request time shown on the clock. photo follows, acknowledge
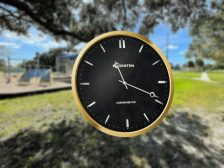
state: 11:19
